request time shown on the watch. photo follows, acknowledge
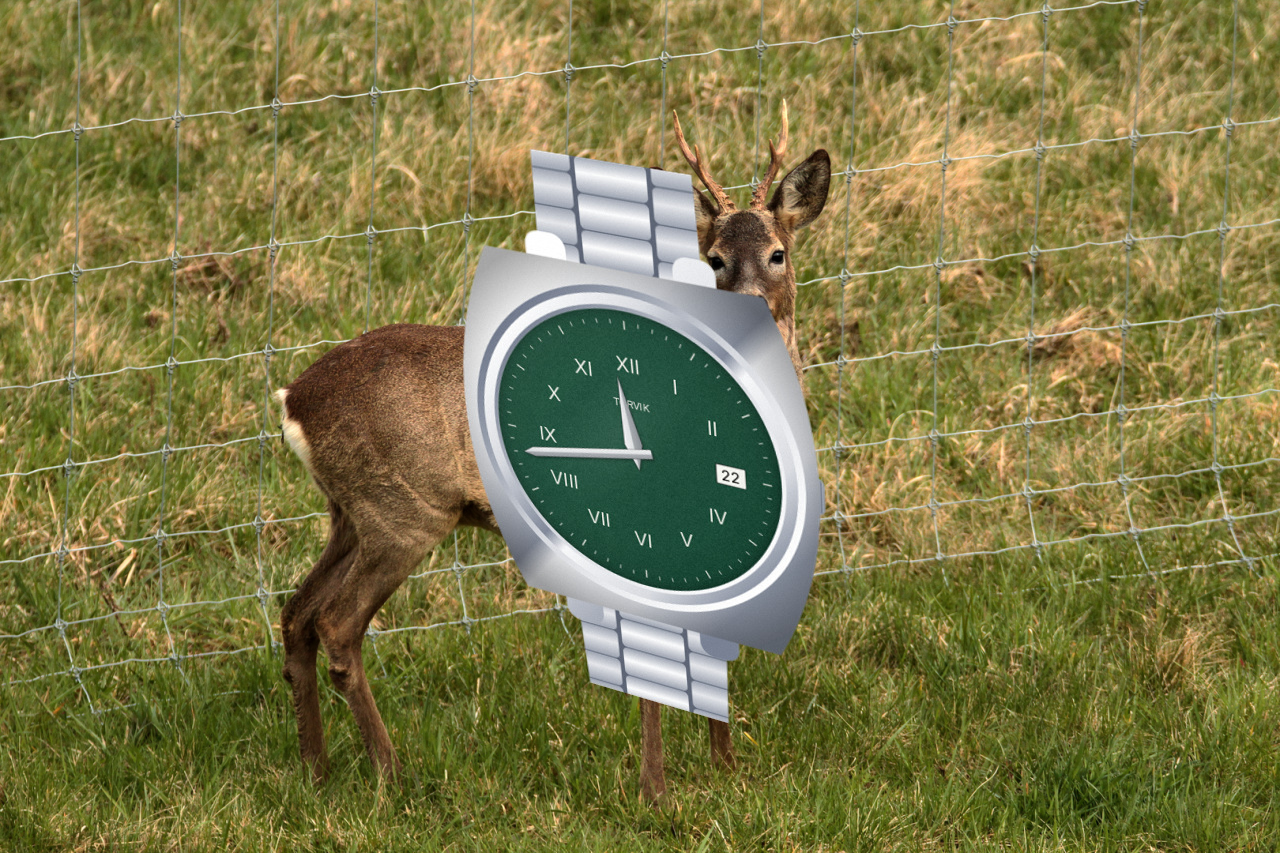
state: 11:43
